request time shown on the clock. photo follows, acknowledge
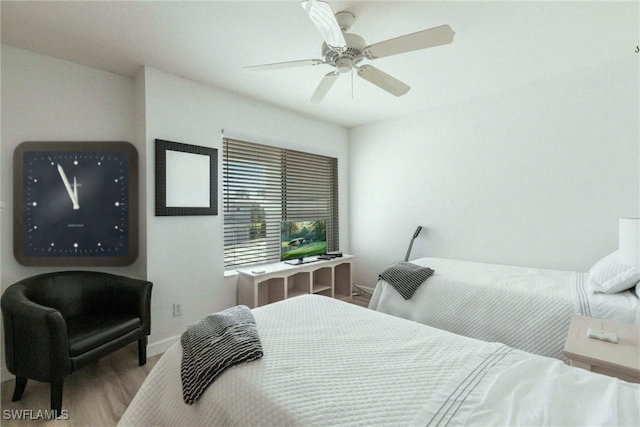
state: 11:56
